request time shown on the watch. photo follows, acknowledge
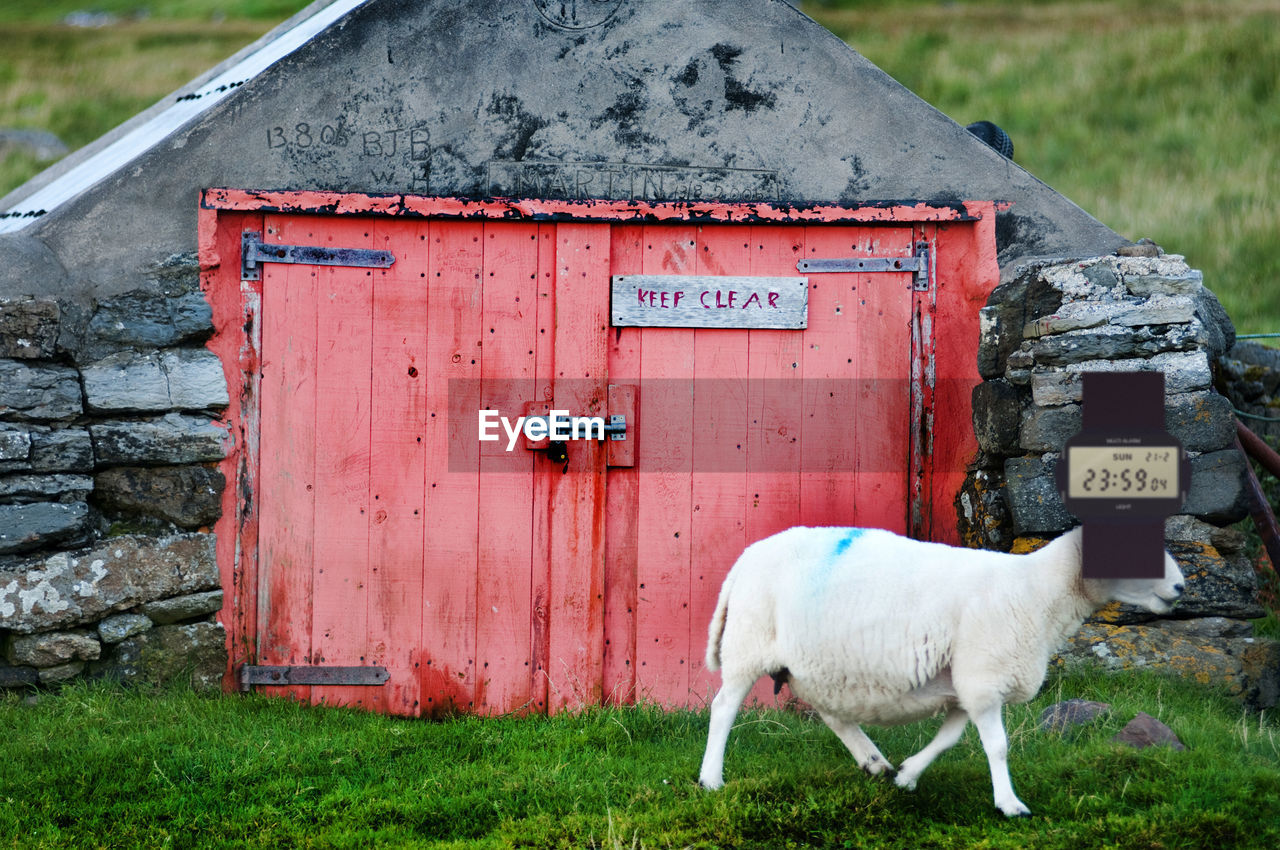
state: 23:59:04
